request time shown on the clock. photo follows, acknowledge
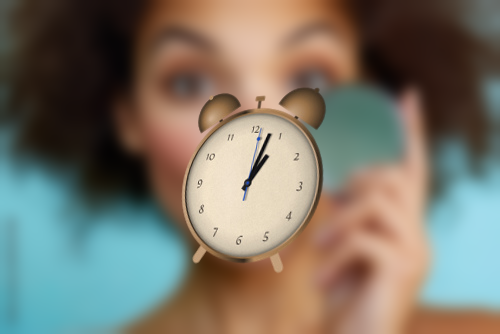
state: 1:03:01
